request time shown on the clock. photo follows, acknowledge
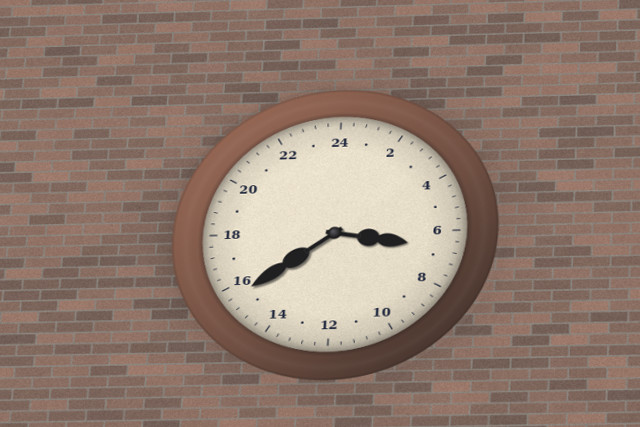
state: 6:39
